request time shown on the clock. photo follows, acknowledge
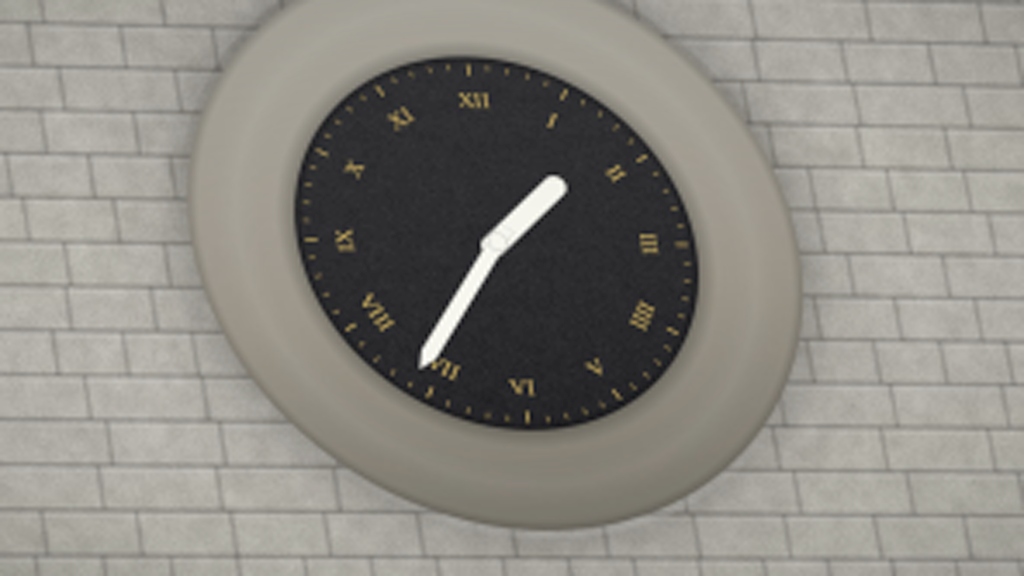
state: 1:36
